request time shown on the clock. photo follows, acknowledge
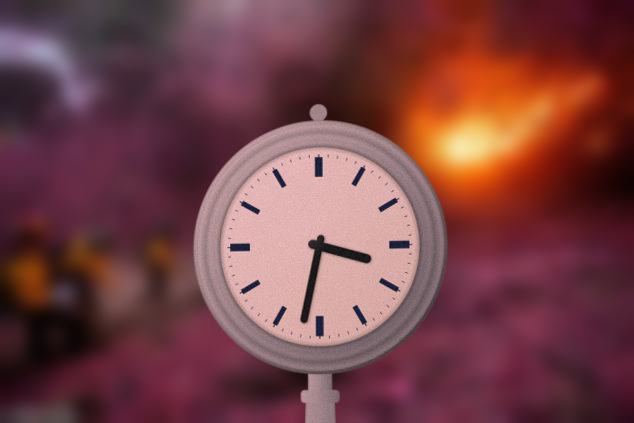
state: 3:32
